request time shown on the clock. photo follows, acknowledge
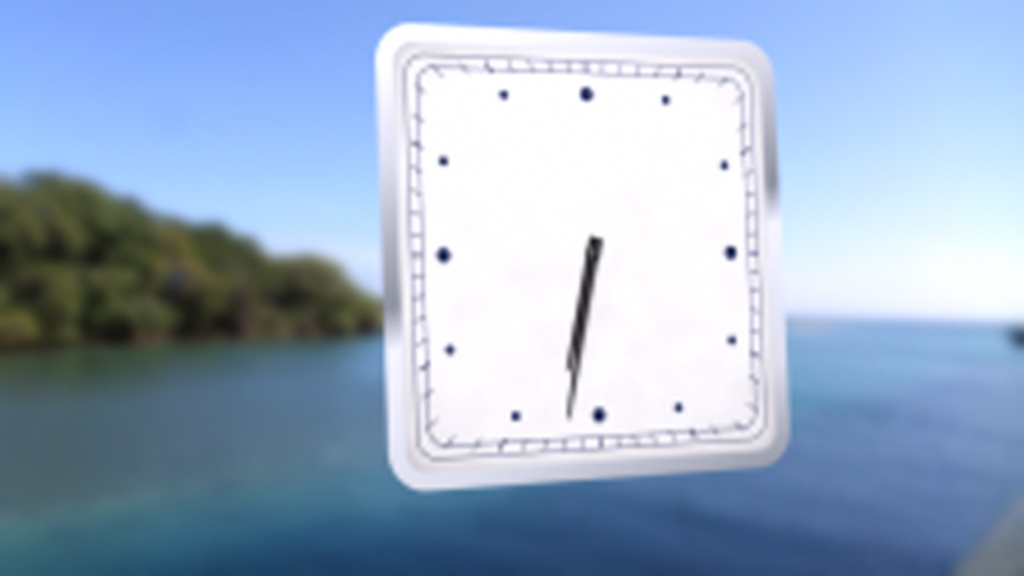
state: 6:32
